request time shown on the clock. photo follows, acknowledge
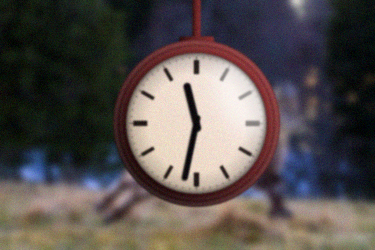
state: 11:32
